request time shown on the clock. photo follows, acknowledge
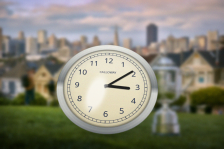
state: 3:09
